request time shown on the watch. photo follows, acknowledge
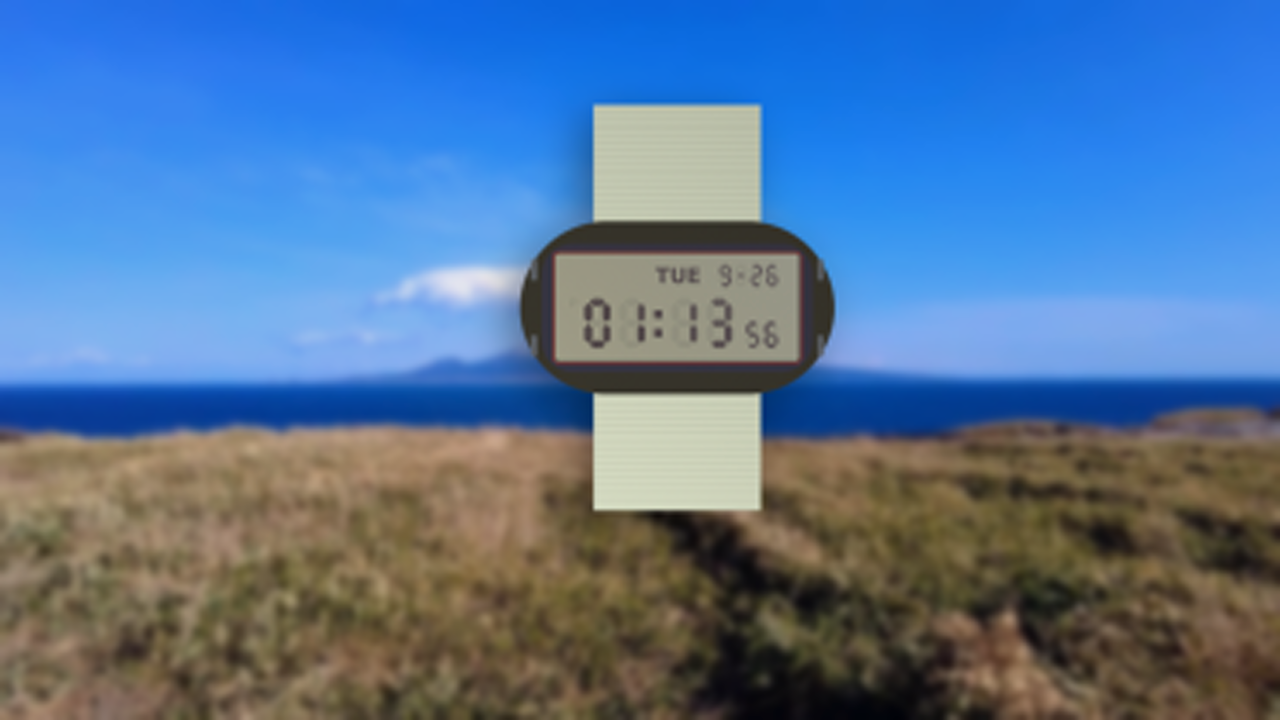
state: 1:13:56
